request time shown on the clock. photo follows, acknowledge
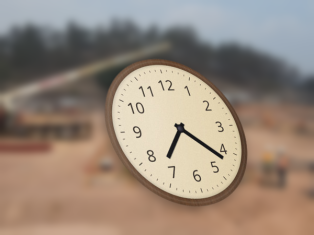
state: 7:22
